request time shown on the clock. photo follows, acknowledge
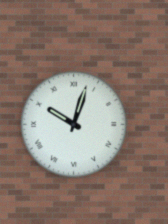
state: 10:03
